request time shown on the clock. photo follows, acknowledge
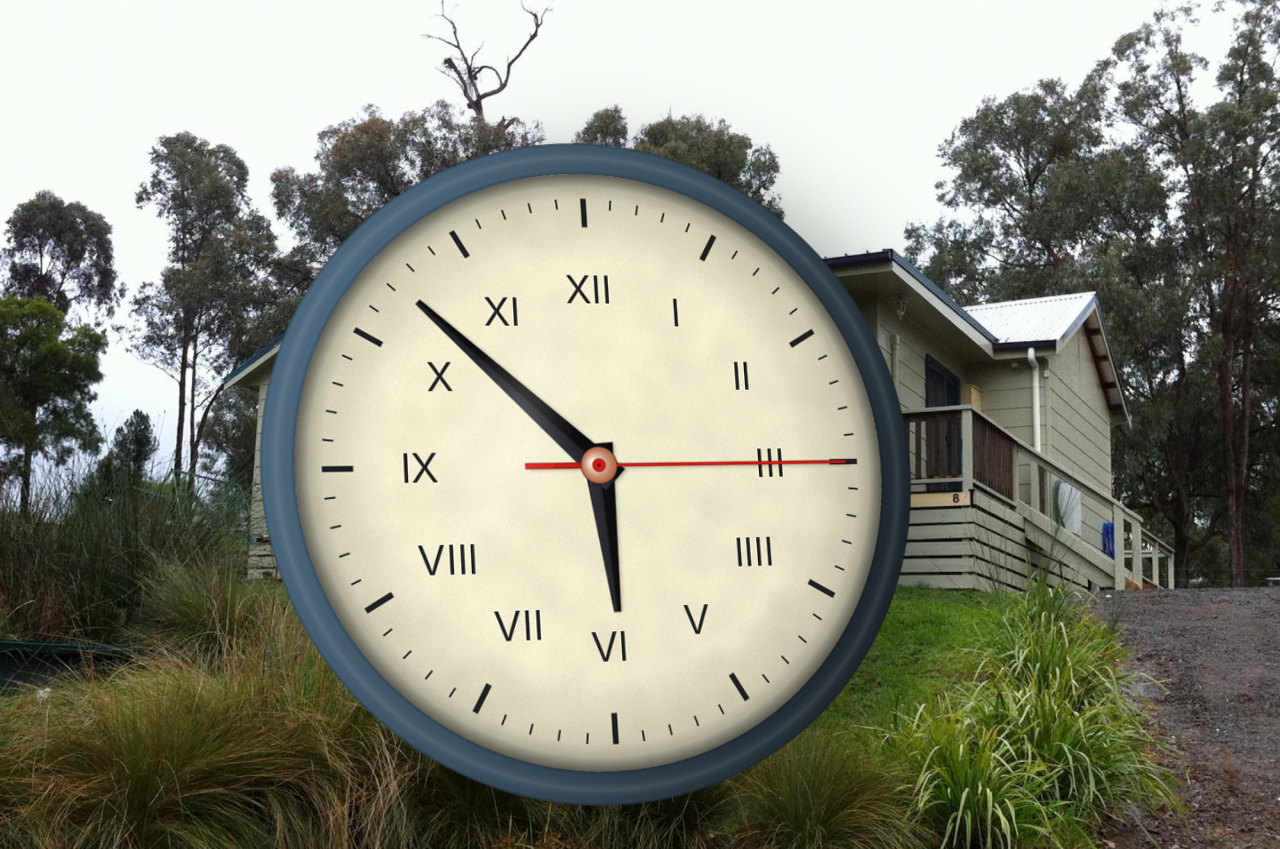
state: 5:52:15
